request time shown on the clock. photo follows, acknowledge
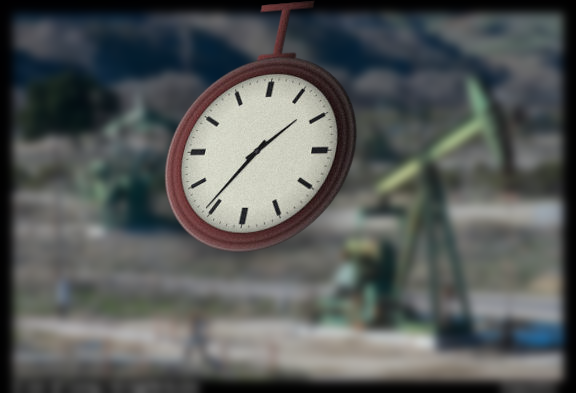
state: 1:36
